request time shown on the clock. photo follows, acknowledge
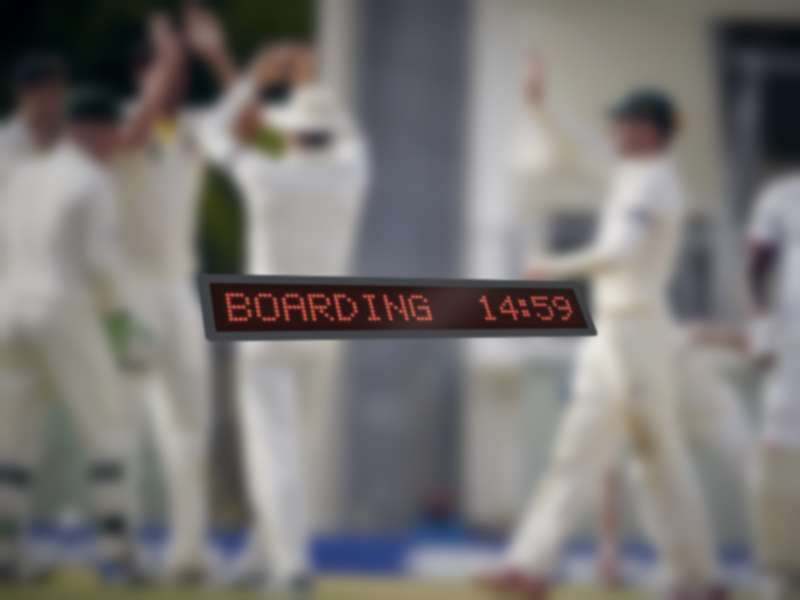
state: 14:59
